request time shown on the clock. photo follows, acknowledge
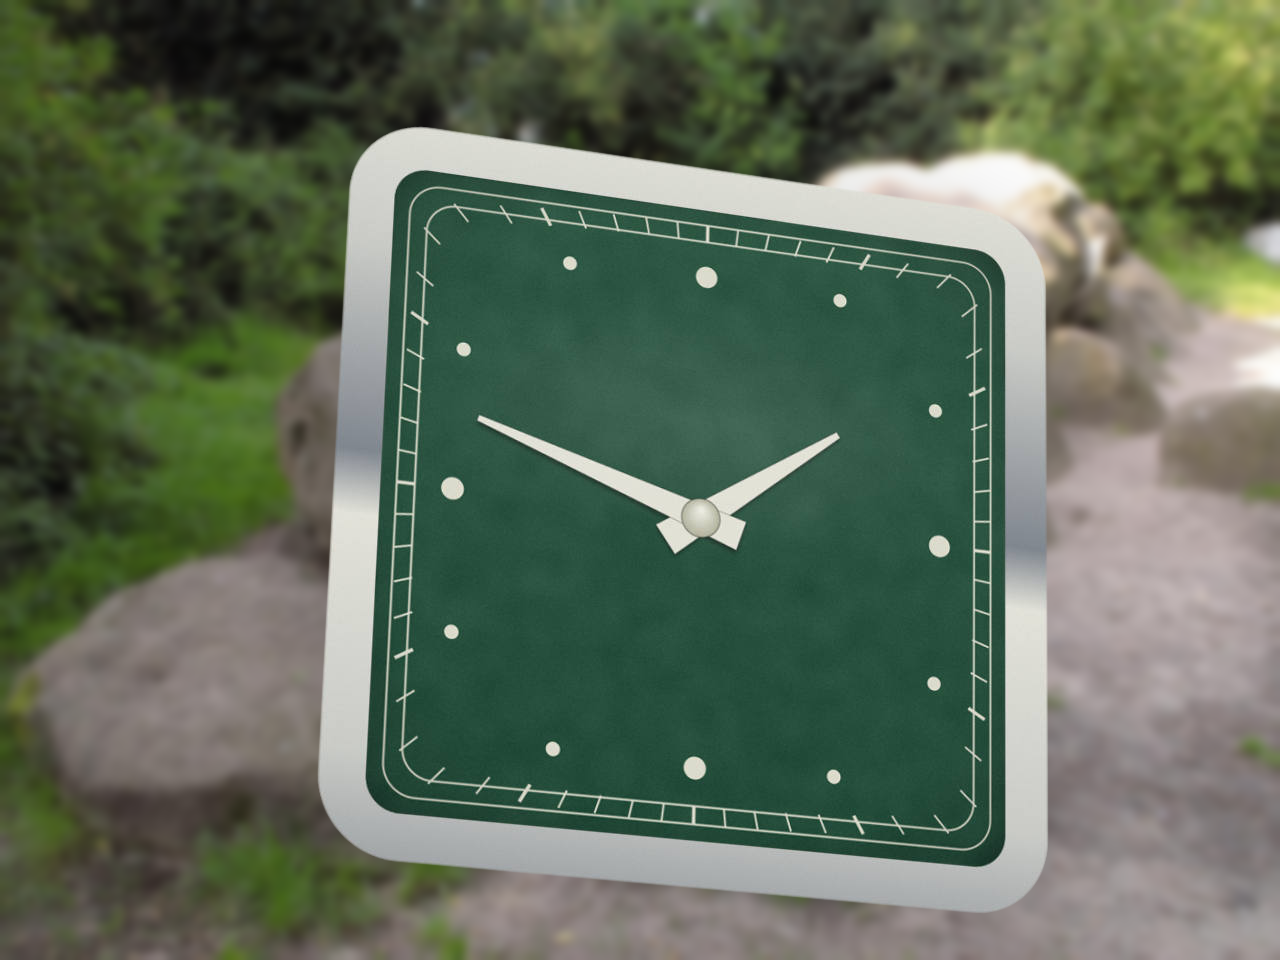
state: 1:48
